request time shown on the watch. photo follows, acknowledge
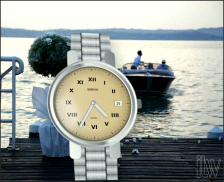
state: 4:35
